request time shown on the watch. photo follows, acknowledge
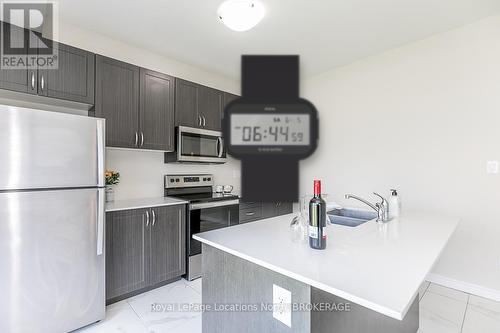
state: 6:44
